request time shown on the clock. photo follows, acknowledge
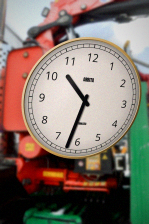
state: 10:32
